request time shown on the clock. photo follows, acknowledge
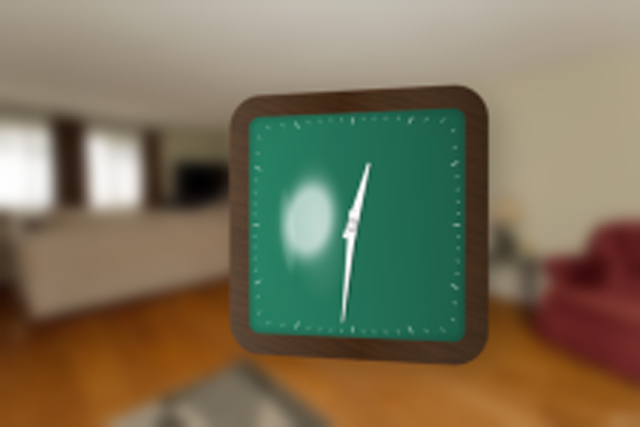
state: 12:31
